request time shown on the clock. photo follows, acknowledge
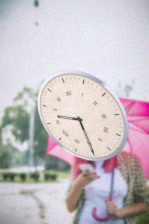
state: 9:30
